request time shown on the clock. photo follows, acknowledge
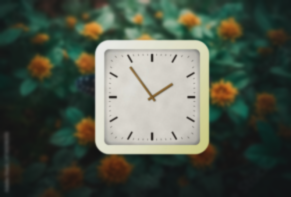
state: 1:54
